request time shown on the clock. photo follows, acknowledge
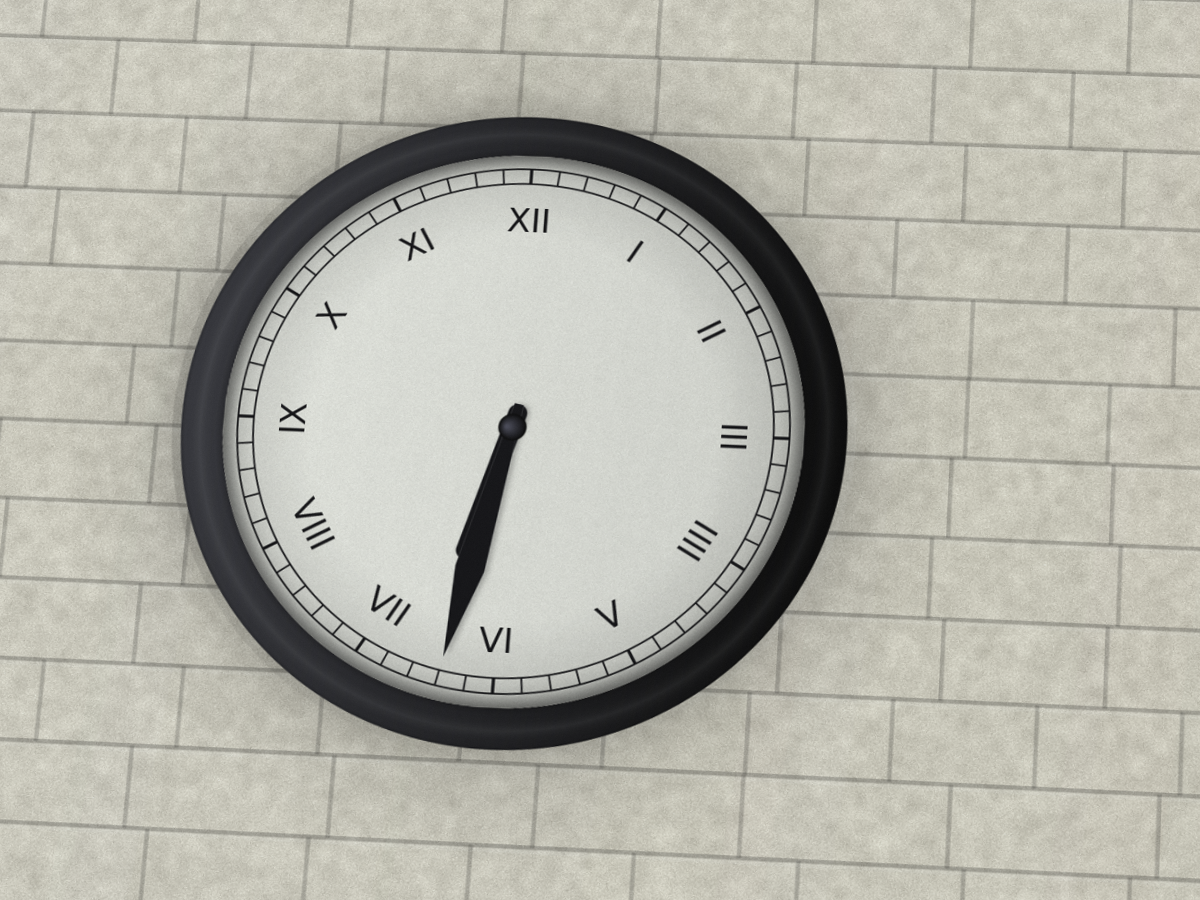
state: 6:32
